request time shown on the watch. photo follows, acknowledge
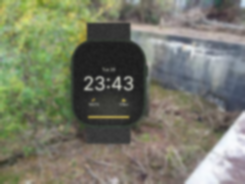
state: 23:43
